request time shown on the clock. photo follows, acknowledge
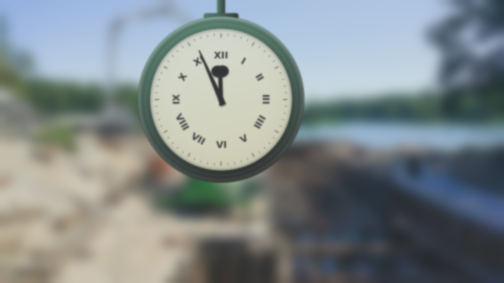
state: 11:56
